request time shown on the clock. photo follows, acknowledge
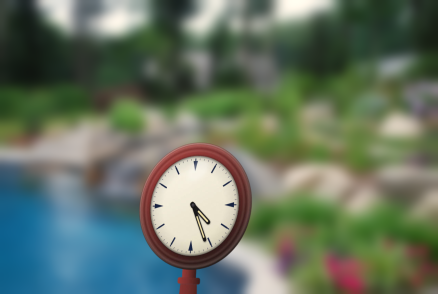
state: 4:26
